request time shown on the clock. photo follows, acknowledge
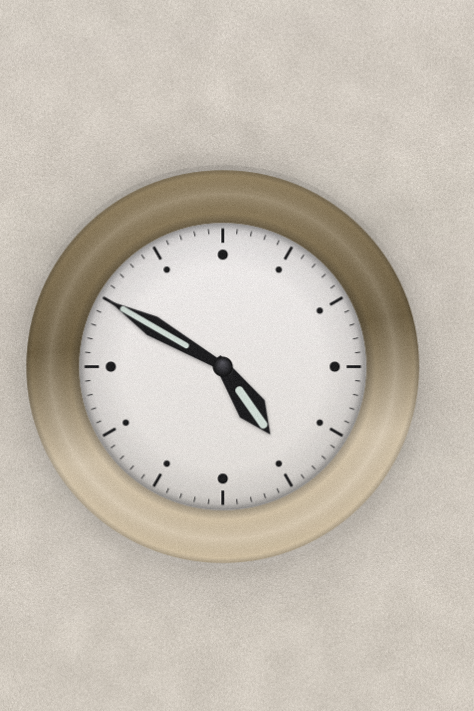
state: 4:50
